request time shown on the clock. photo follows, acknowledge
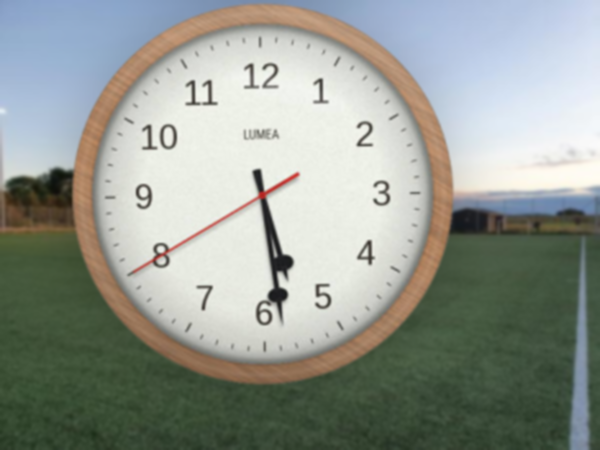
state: 5:28:40
